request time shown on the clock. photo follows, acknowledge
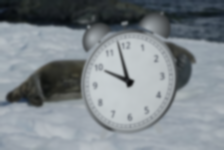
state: 9:58
